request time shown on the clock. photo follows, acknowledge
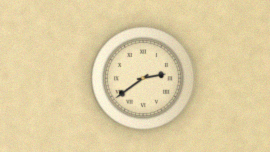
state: 2:39
